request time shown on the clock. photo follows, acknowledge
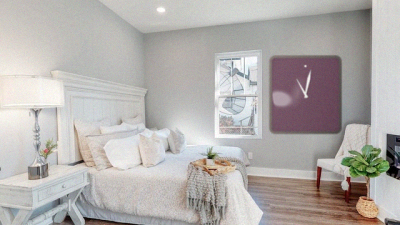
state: 11:02
